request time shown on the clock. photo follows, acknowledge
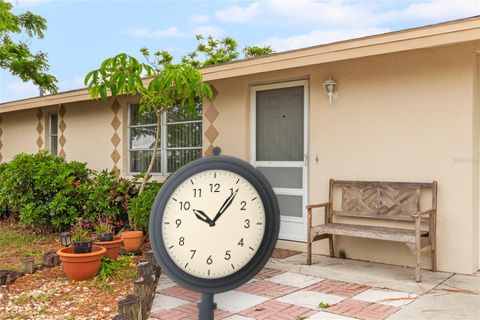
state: 10:06
